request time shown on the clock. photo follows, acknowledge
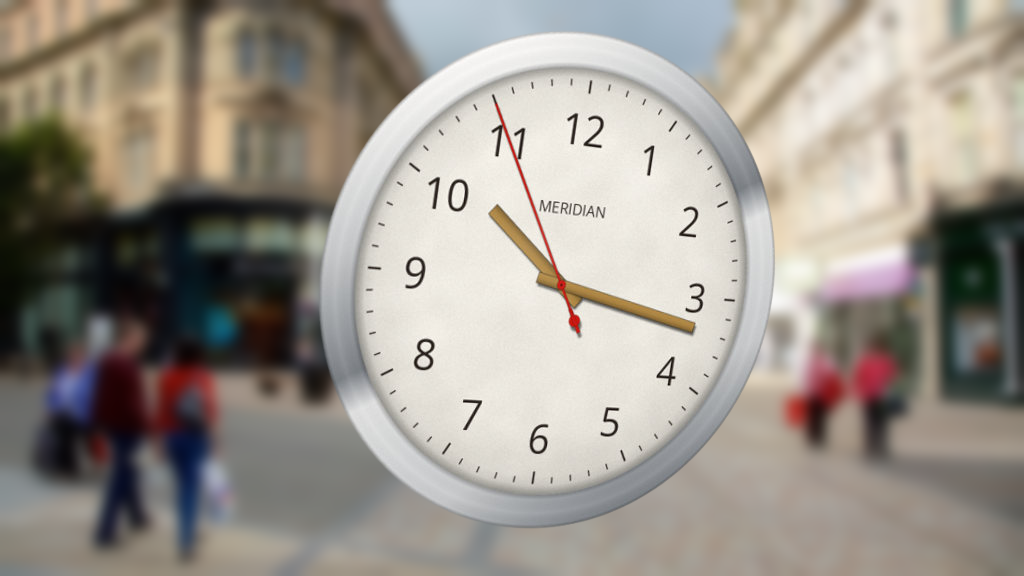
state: 10:16:55
